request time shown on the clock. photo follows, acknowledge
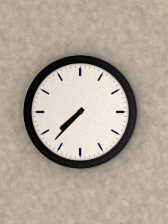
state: 7:37
